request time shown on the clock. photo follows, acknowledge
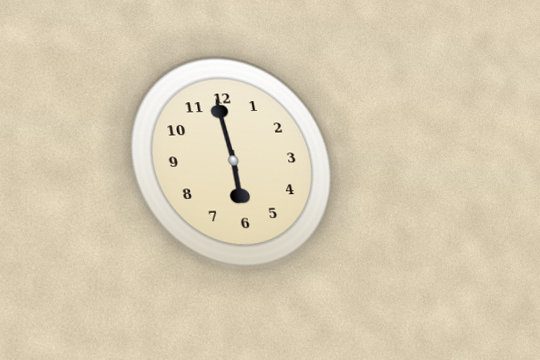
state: 5:59
